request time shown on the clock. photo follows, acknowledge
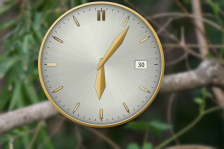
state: 6:06
